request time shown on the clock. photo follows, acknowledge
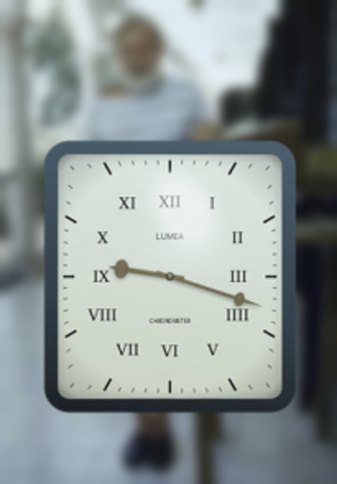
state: 9:18
